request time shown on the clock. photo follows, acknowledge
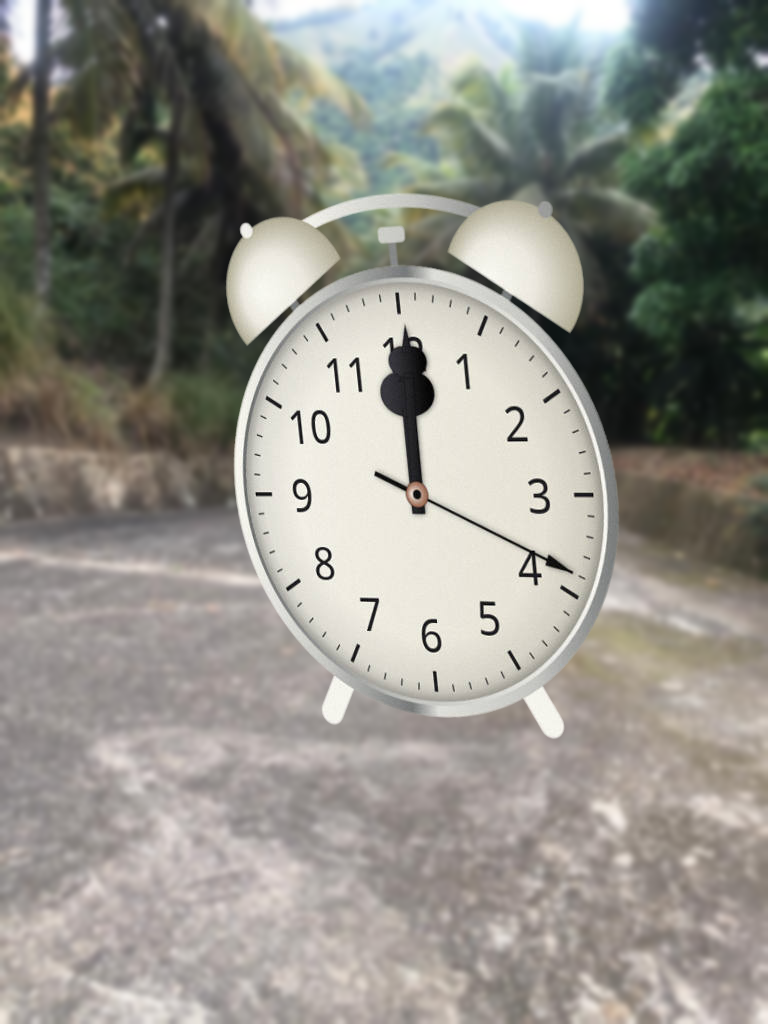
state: 12:00:19
